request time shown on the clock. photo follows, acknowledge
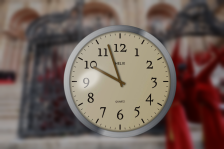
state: 9:57
